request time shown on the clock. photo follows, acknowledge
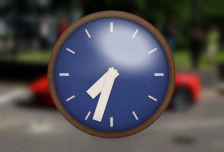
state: 7:33
